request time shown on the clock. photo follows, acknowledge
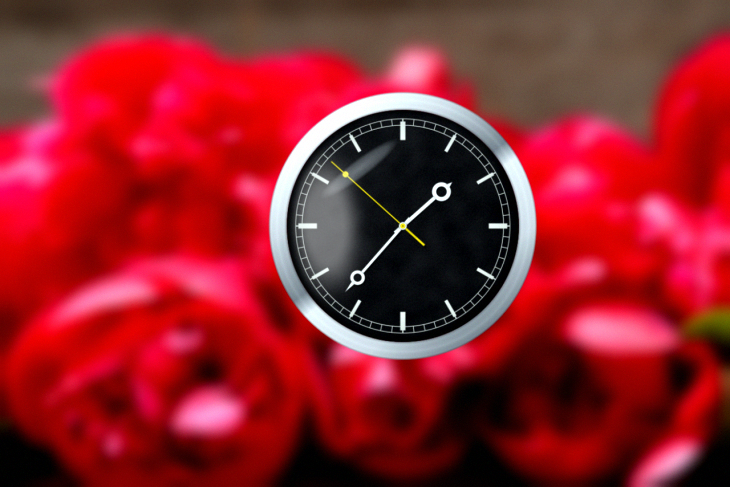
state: 1:36:52
